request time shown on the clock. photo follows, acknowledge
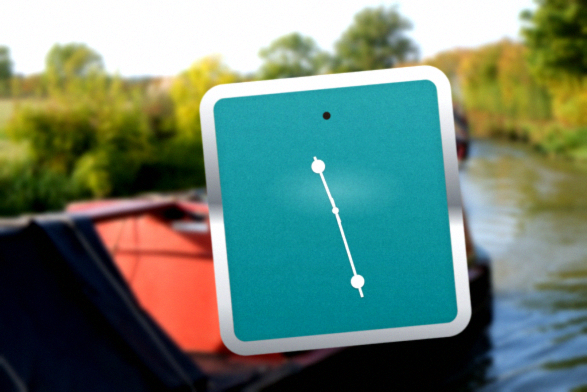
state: 11:28
